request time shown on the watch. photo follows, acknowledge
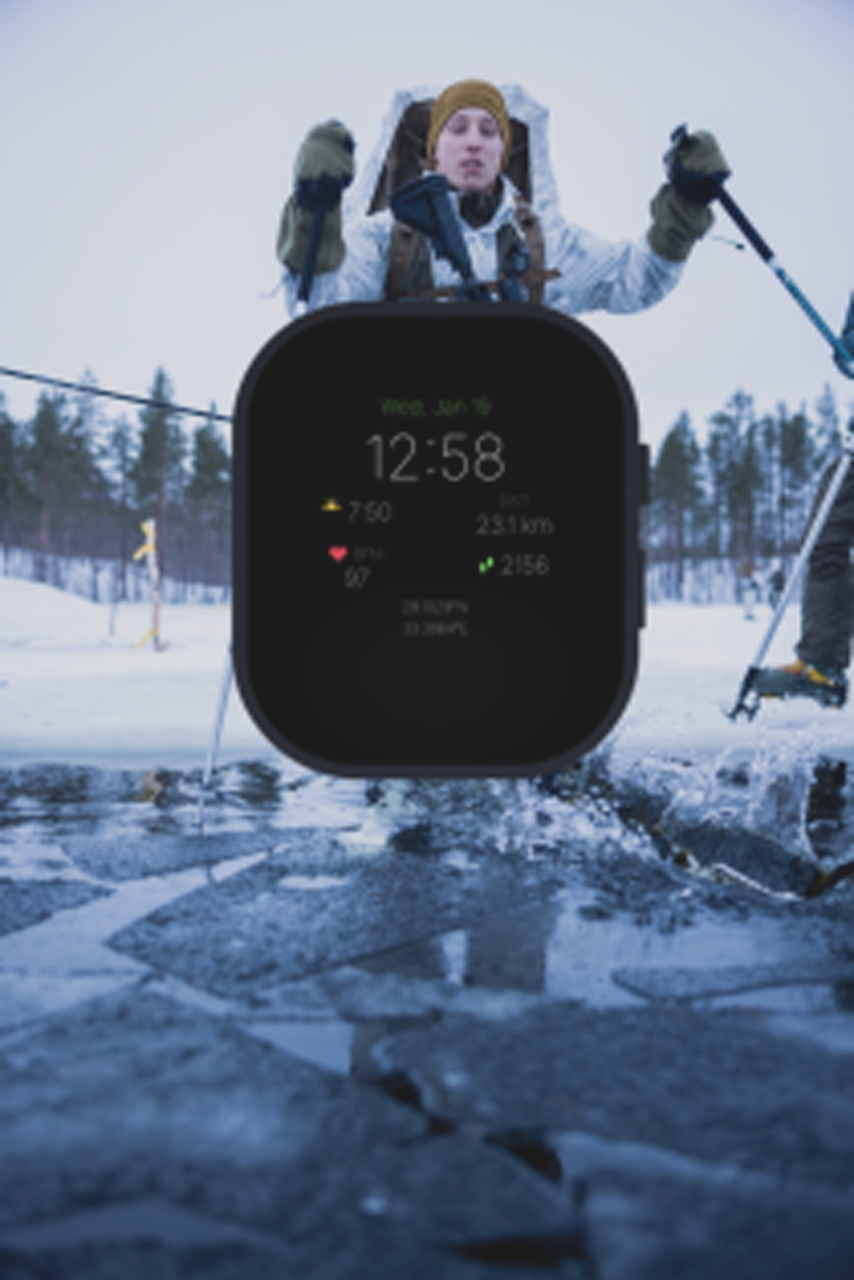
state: 12:58
